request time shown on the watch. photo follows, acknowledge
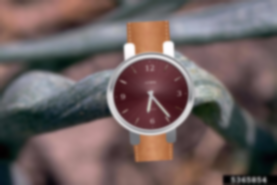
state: 6:24
